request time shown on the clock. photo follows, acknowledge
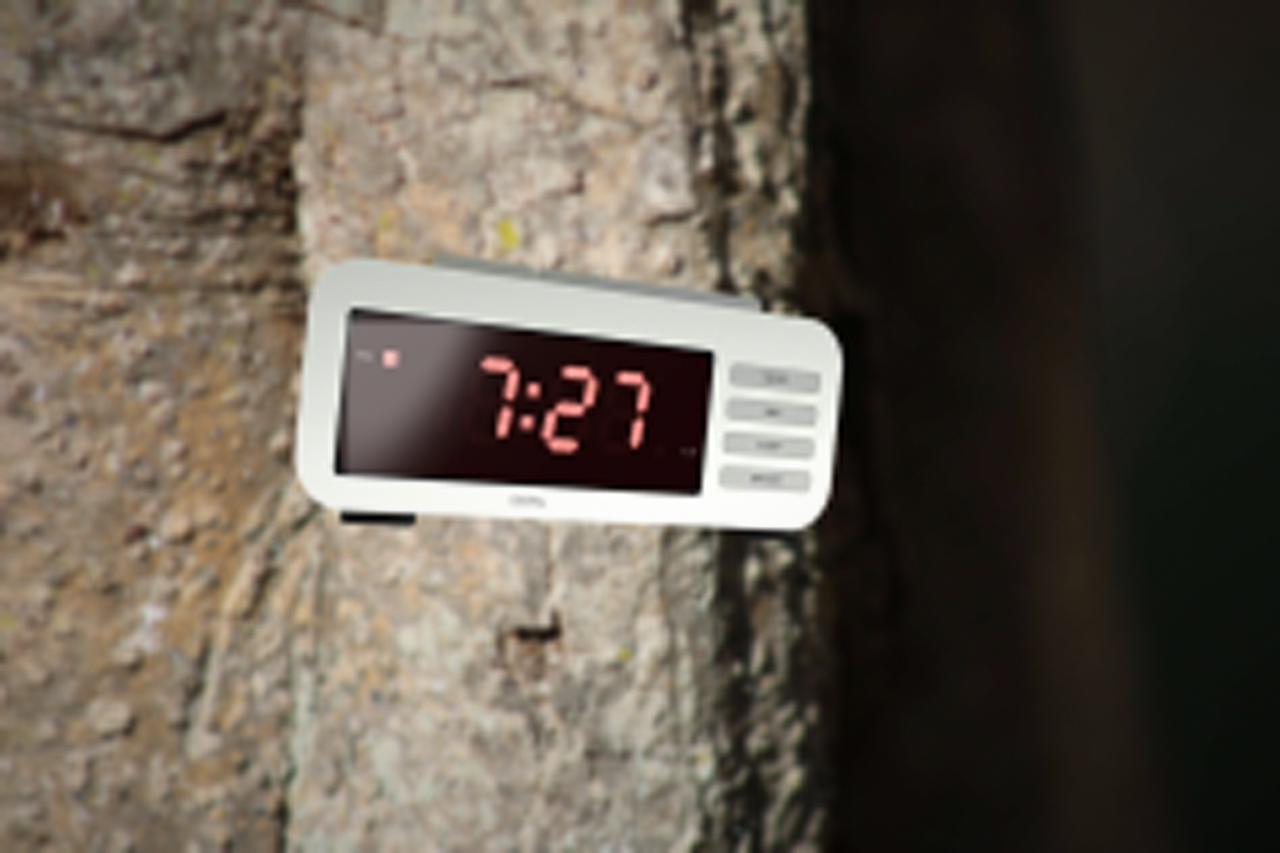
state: 7:27
